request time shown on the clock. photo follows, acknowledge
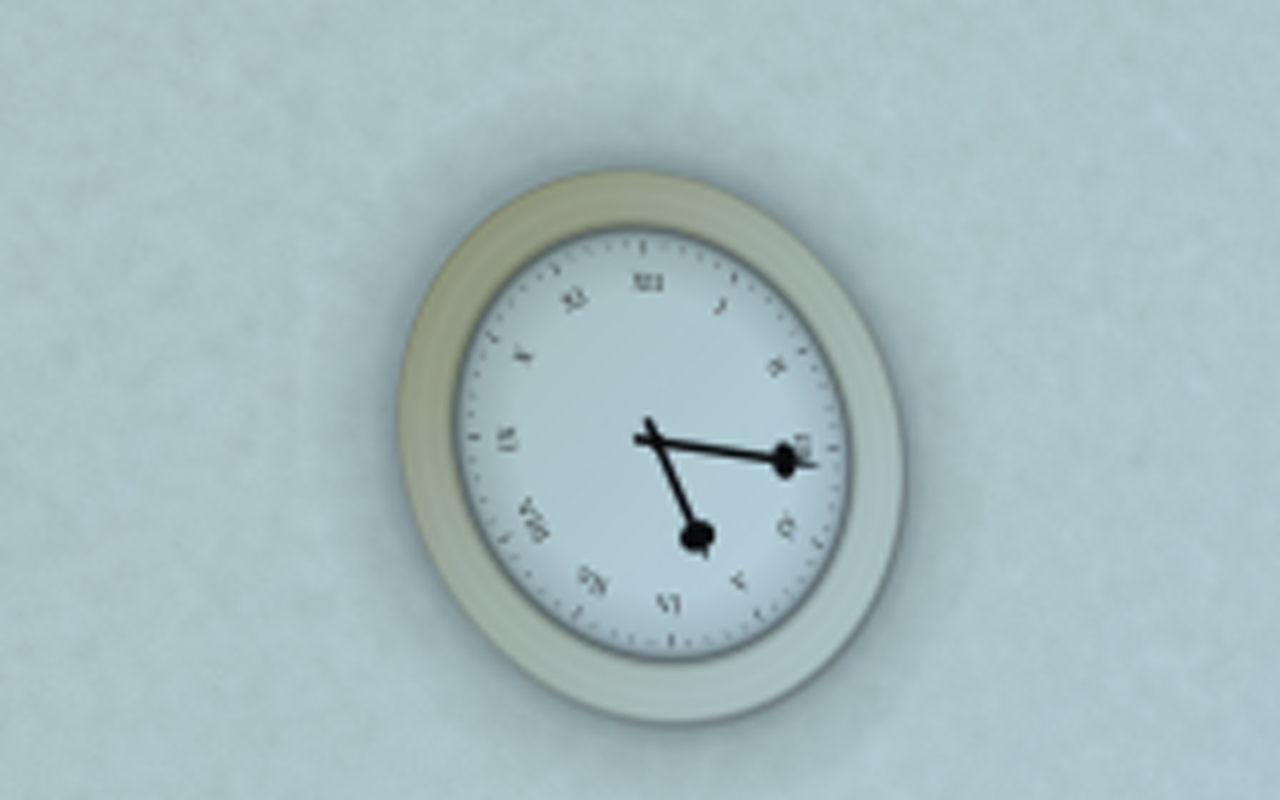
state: 5:16
